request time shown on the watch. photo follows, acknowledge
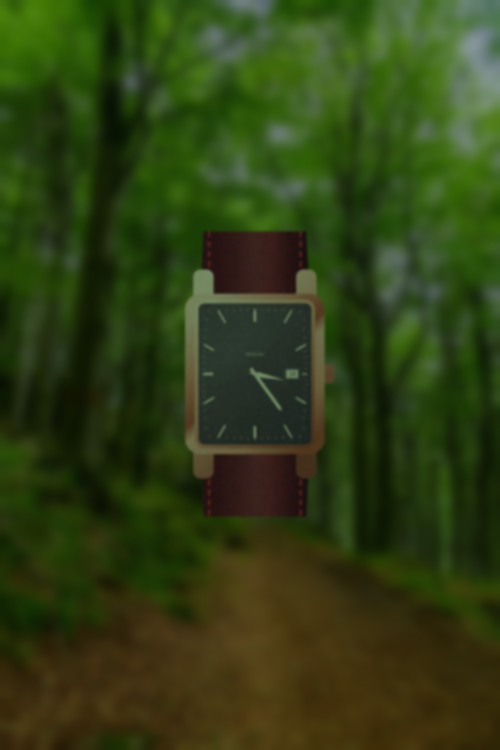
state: 3:24
